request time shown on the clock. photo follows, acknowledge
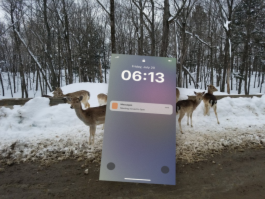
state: 6:13
